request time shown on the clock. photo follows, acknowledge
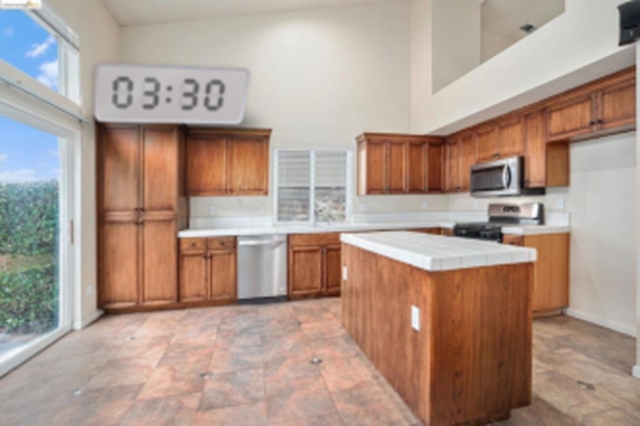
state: 3:30
